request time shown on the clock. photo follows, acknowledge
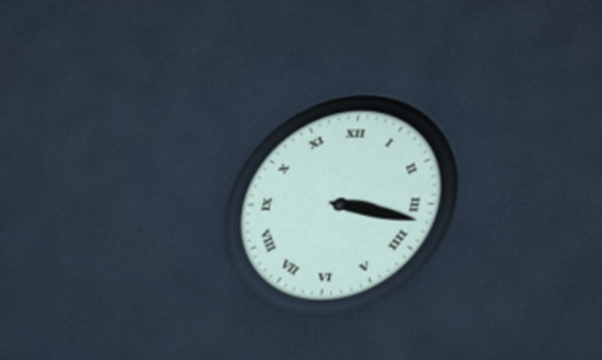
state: 3:17
